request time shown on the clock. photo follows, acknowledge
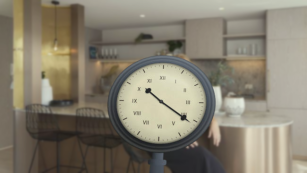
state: 10:21
